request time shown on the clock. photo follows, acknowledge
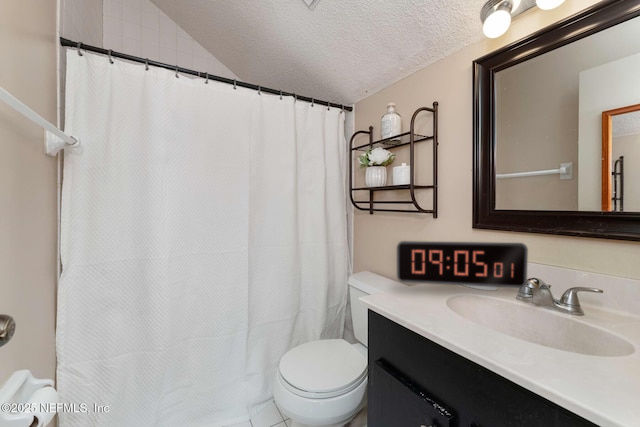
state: 9:05:01
